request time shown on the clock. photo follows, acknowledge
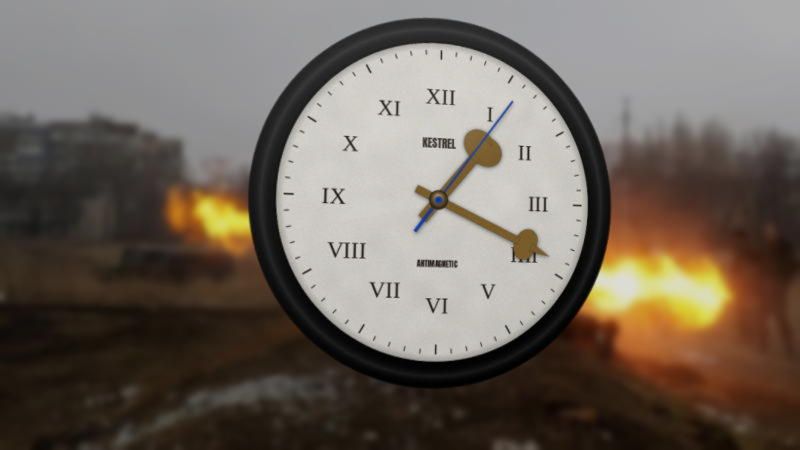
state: 1:19:06
